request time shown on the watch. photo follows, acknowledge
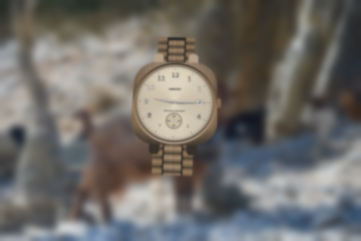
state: 9:15
